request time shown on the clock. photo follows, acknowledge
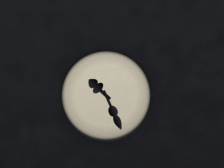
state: 10:26
